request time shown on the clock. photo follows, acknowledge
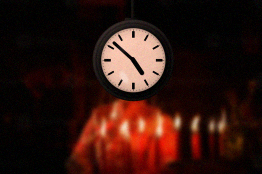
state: 4:52
